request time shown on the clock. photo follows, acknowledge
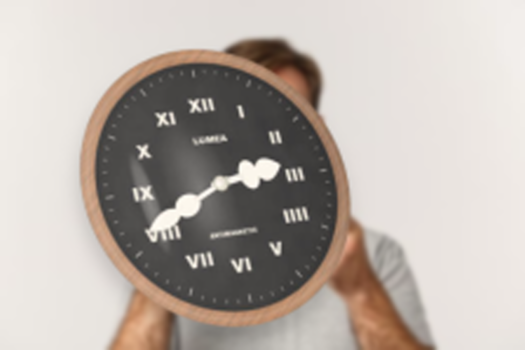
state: 2:41
